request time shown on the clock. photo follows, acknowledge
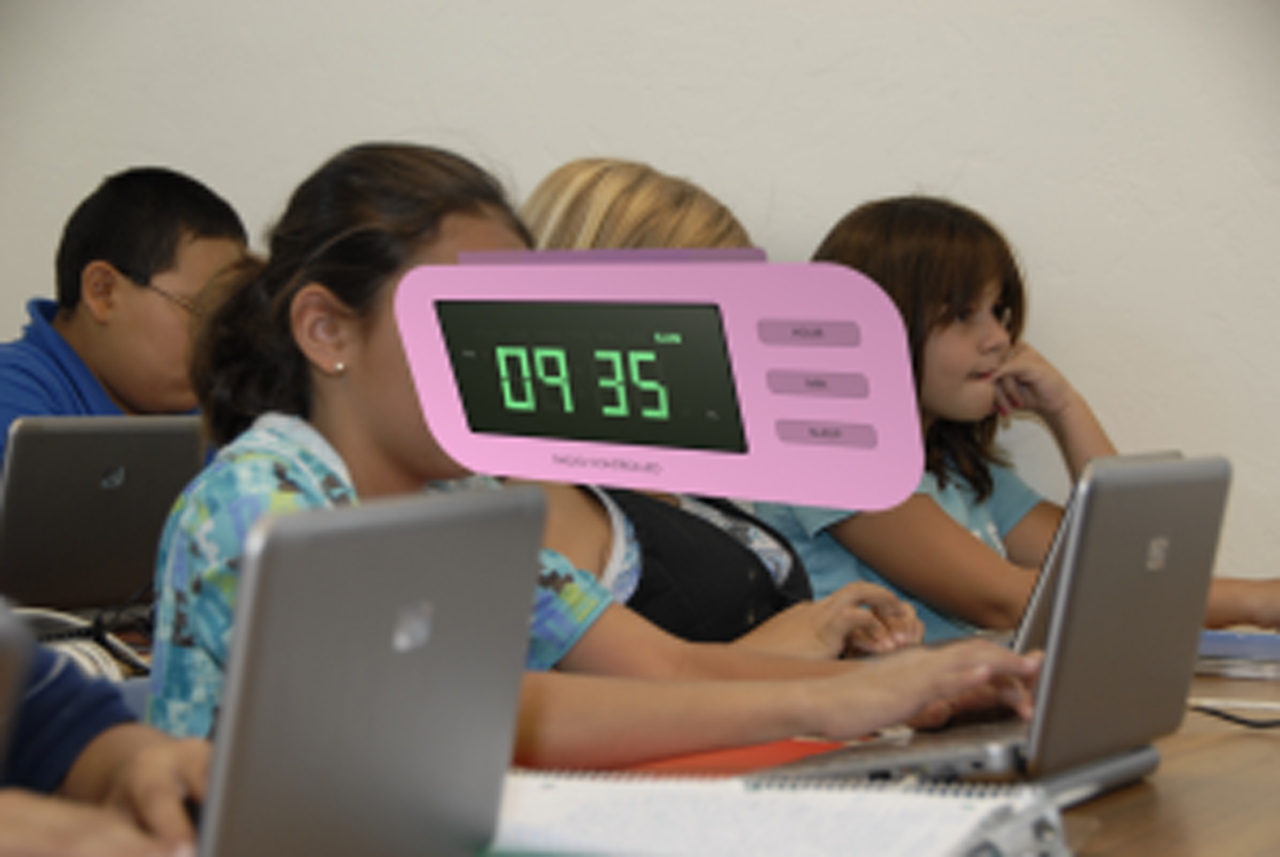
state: 9:35
